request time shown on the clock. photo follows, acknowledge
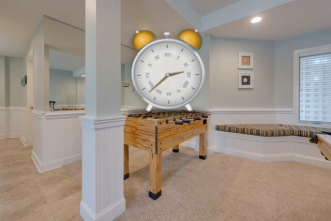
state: 2:38
